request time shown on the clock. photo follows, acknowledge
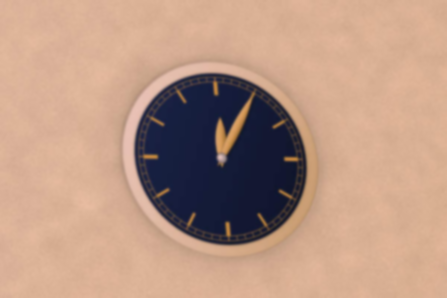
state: 12:05
